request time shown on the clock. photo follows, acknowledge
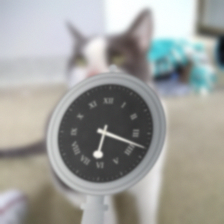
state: 6:18
